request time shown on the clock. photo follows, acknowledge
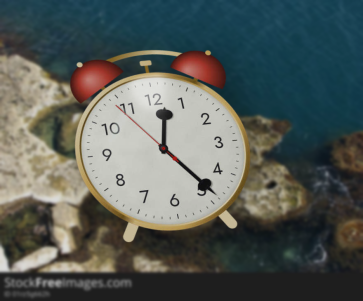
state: 12:23:54
